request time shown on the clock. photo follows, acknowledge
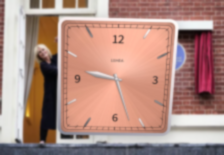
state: 9:27
